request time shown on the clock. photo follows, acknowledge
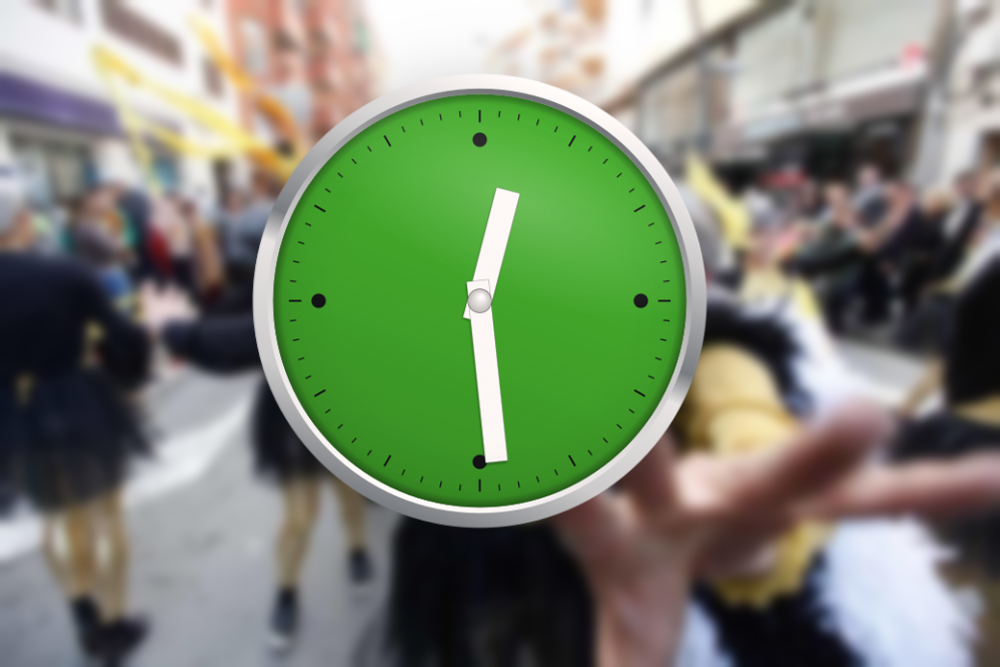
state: 12:29
